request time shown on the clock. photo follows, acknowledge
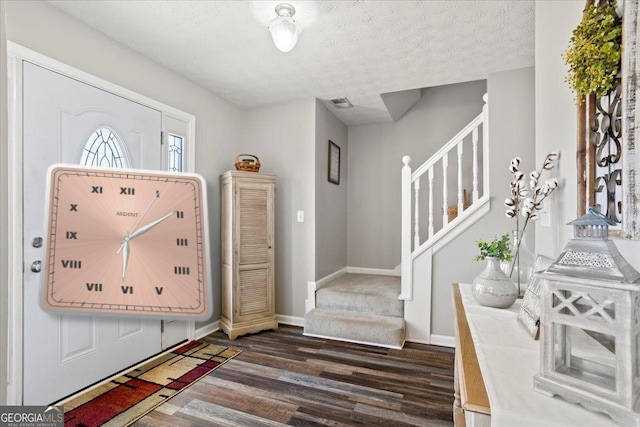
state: 6:09:05
